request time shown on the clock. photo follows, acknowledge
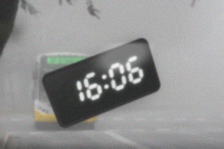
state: 16:06
